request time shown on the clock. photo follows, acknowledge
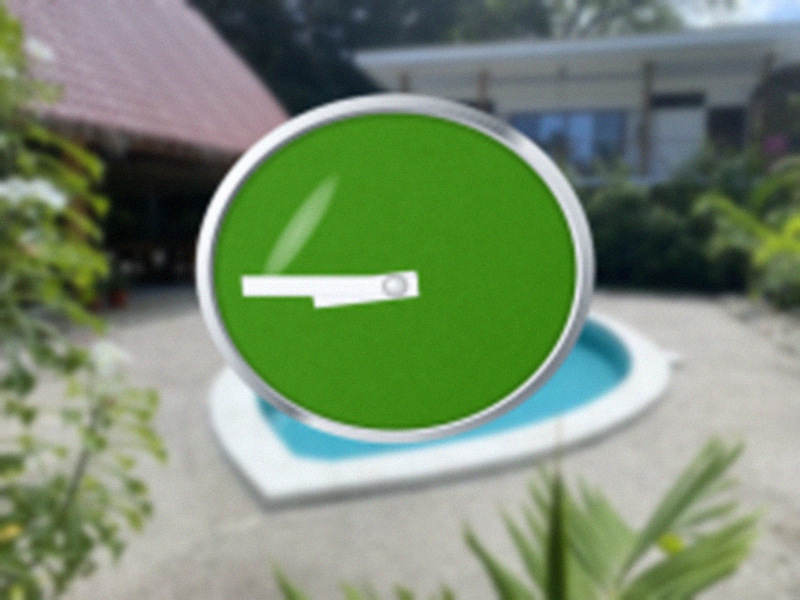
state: 8:45
